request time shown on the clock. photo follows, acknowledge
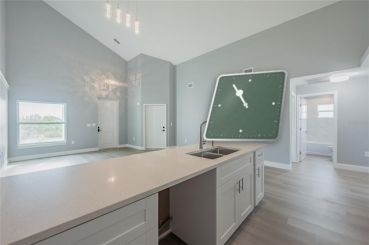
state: 10:54
